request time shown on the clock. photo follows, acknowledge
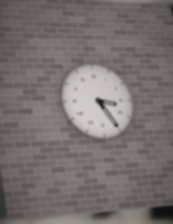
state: 3:25
